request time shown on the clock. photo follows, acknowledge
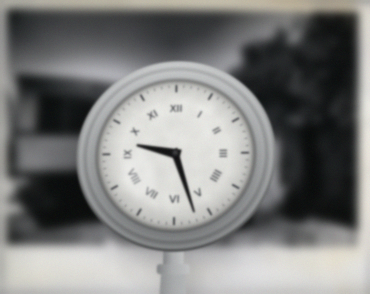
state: 9:27
